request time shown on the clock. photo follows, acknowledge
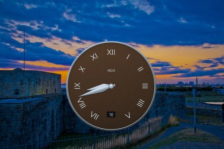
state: 8:42
